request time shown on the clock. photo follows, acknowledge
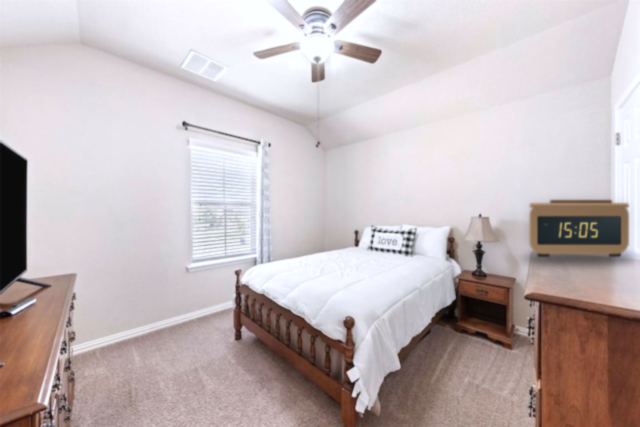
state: 15:05
